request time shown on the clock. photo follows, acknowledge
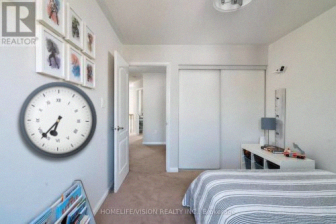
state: 6:37
